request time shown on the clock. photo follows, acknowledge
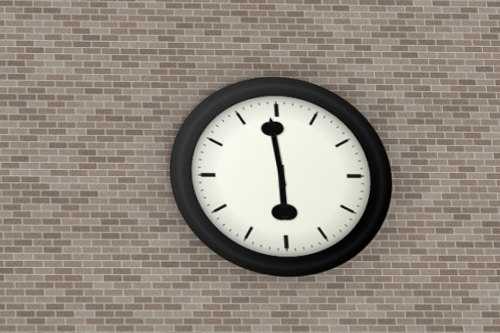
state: 5:59
